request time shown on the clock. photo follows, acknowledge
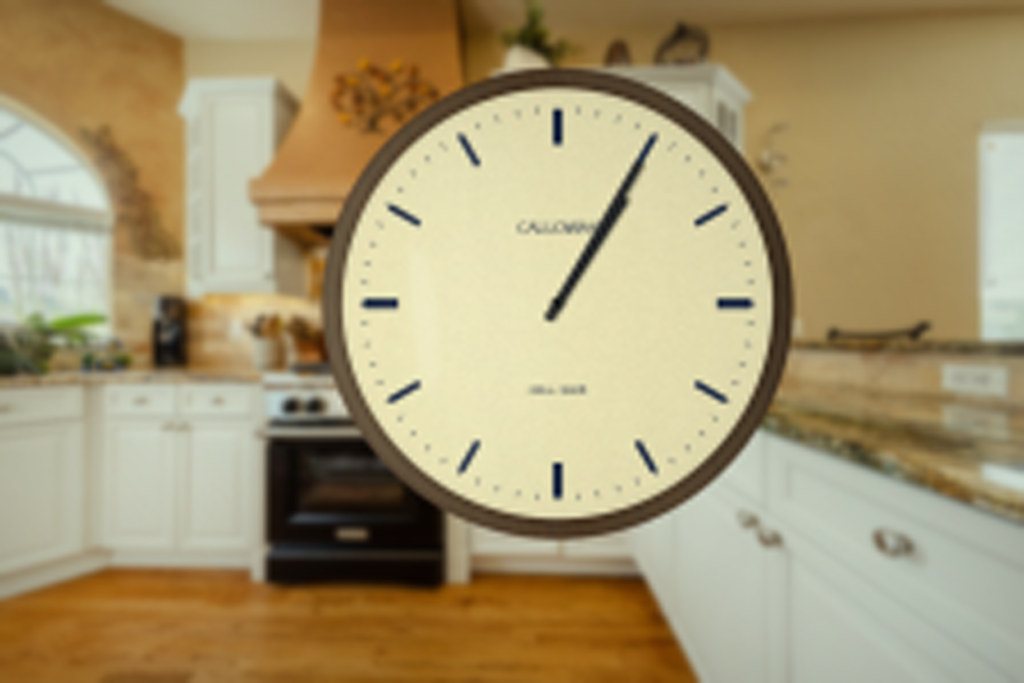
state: 1:05
